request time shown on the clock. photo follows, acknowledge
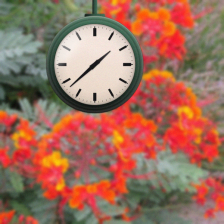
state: 1:38
